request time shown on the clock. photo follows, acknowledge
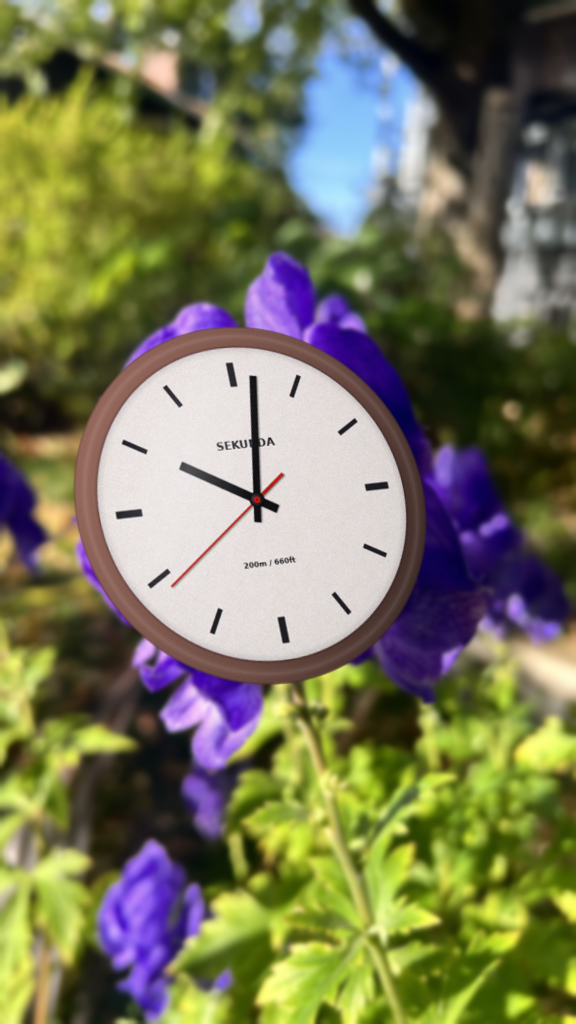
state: 10:01:39
